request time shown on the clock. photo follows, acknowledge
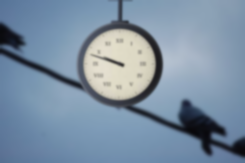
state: 9:48
